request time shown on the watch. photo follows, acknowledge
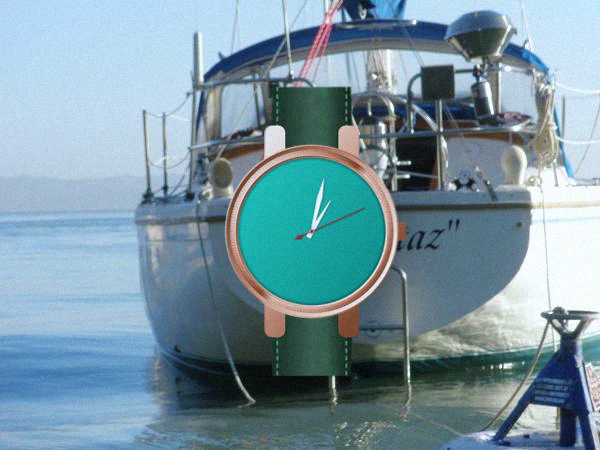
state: 1:02:11
